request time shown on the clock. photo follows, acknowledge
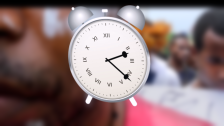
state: 2:22
